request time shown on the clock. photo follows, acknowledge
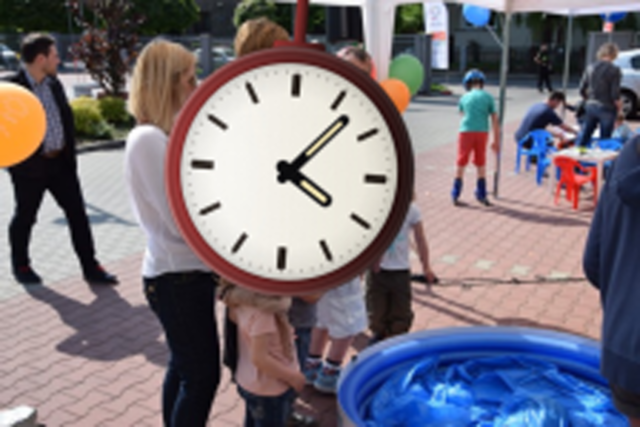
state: 4:07
